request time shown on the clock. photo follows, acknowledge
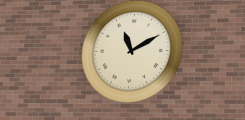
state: 11:10
